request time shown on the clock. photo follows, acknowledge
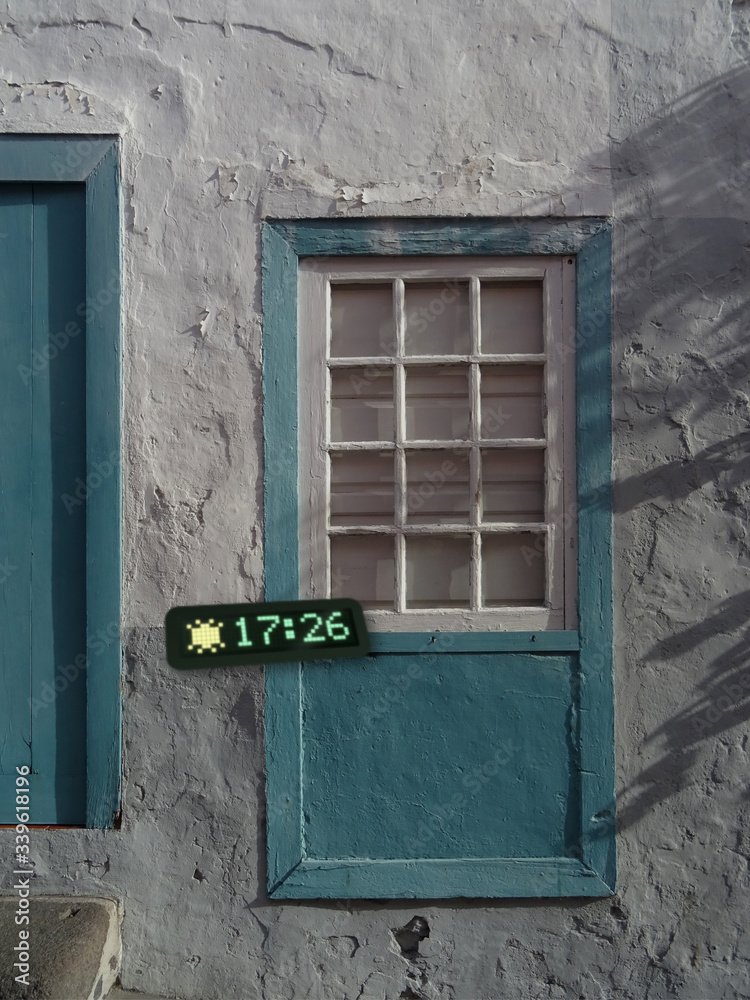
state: 17:26
